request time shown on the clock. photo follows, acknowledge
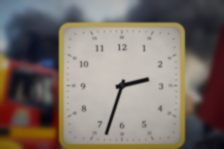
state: 2:33
